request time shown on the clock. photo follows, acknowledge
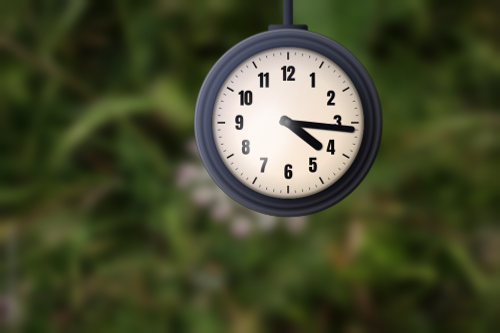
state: 4:16
